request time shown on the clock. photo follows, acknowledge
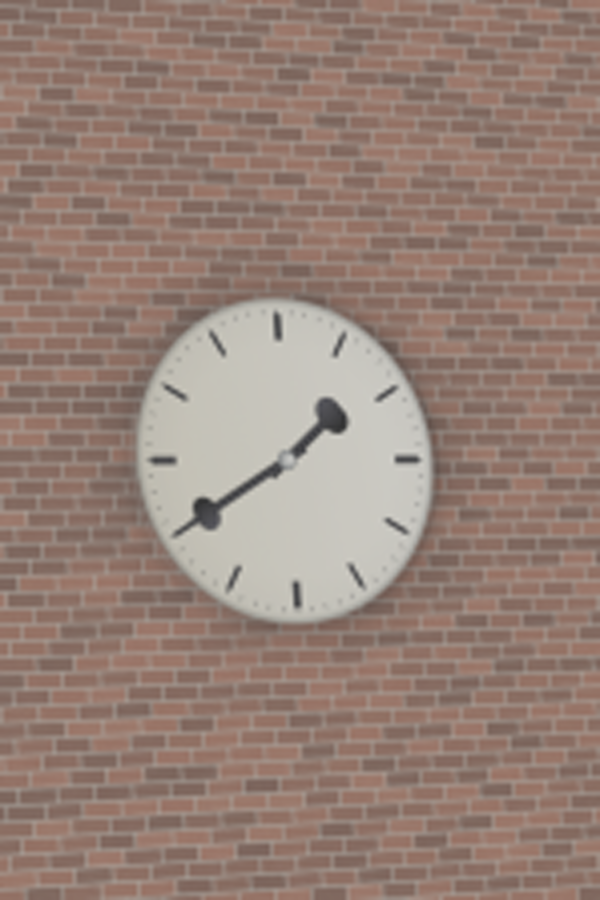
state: 1:40
